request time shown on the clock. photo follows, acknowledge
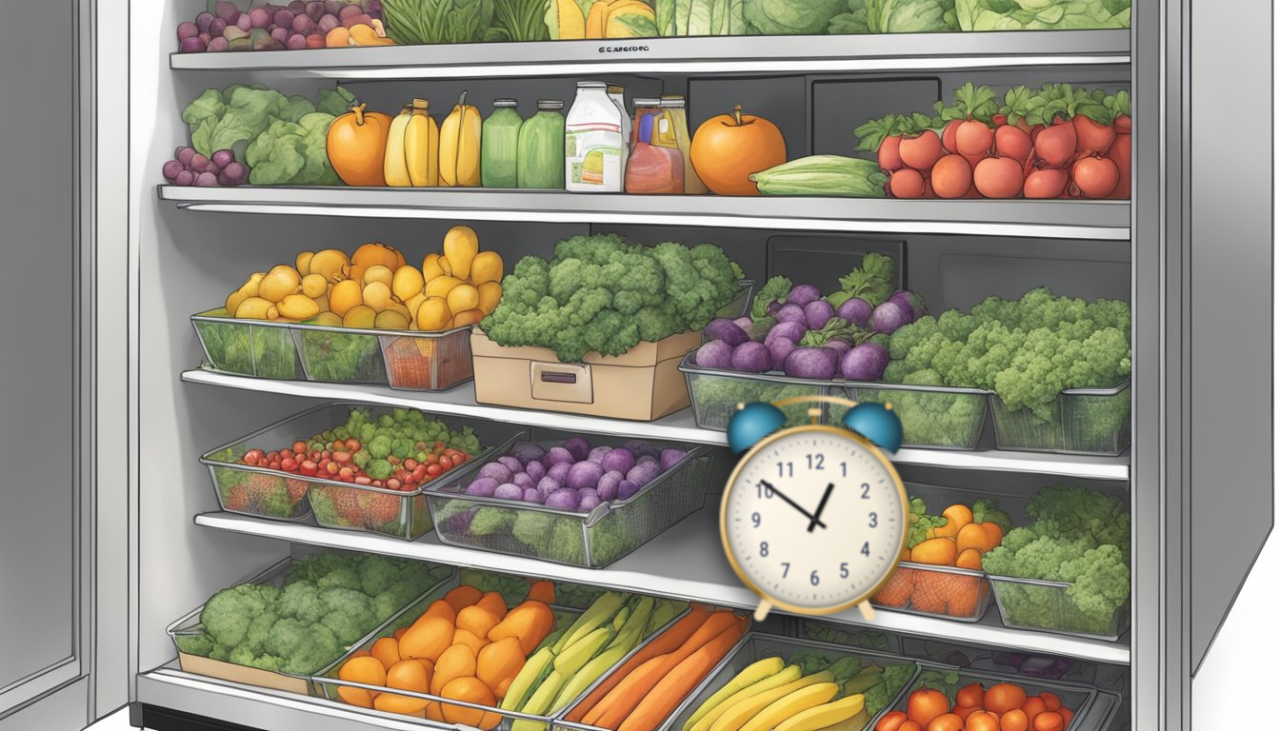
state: 12:51
